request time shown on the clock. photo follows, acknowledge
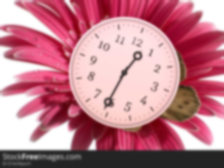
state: 12:31
